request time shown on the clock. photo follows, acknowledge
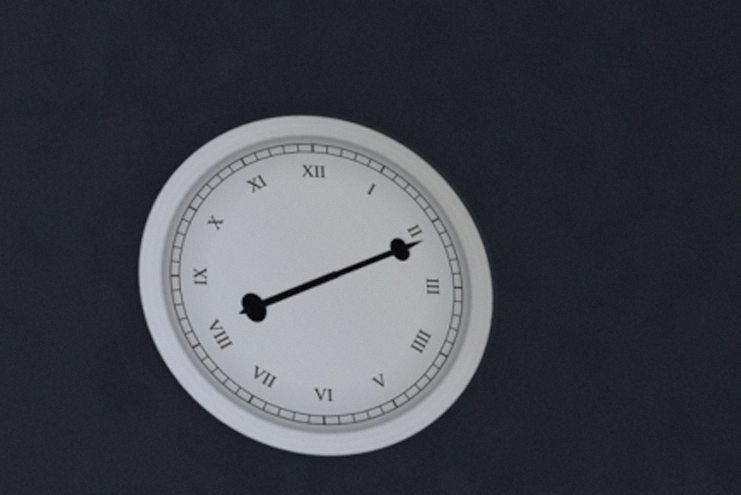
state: 8:11
